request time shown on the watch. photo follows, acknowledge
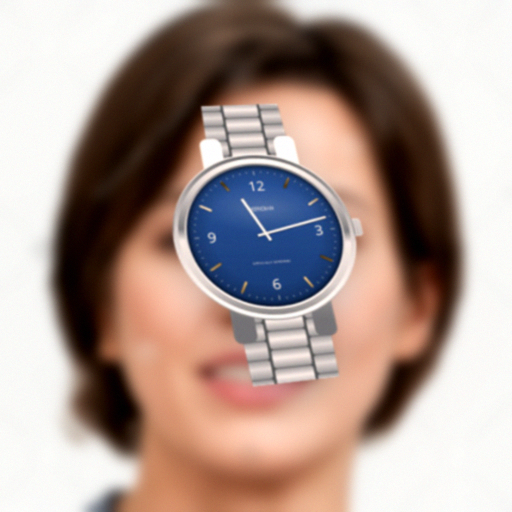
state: 11:13
